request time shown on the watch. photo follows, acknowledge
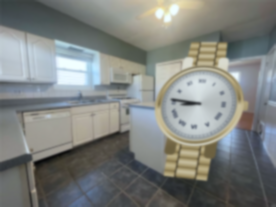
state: 8:46
